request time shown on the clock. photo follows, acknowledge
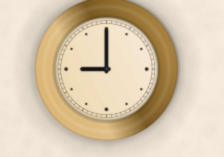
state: 9:00
